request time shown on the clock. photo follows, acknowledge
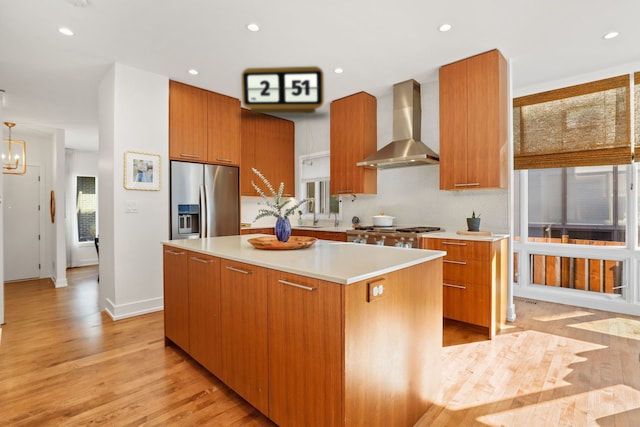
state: 2:51
